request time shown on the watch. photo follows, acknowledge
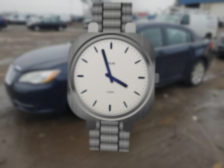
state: 3:57
